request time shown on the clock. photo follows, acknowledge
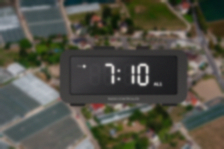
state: 7:10
